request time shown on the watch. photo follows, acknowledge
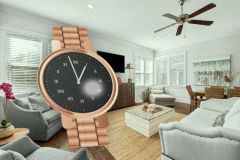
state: 12:58
